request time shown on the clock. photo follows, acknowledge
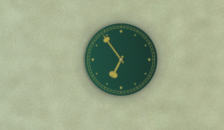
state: 6:54
